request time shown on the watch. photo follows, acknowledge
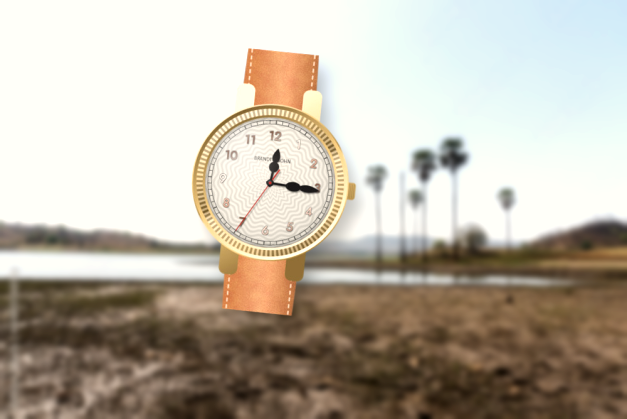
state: 12:15:35
